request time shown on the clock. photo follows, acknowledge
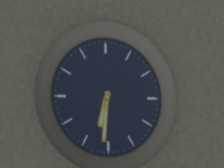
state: 6:31
